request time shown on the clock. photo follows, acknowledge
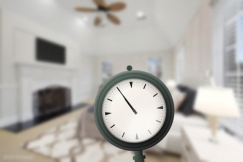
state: 10:55
